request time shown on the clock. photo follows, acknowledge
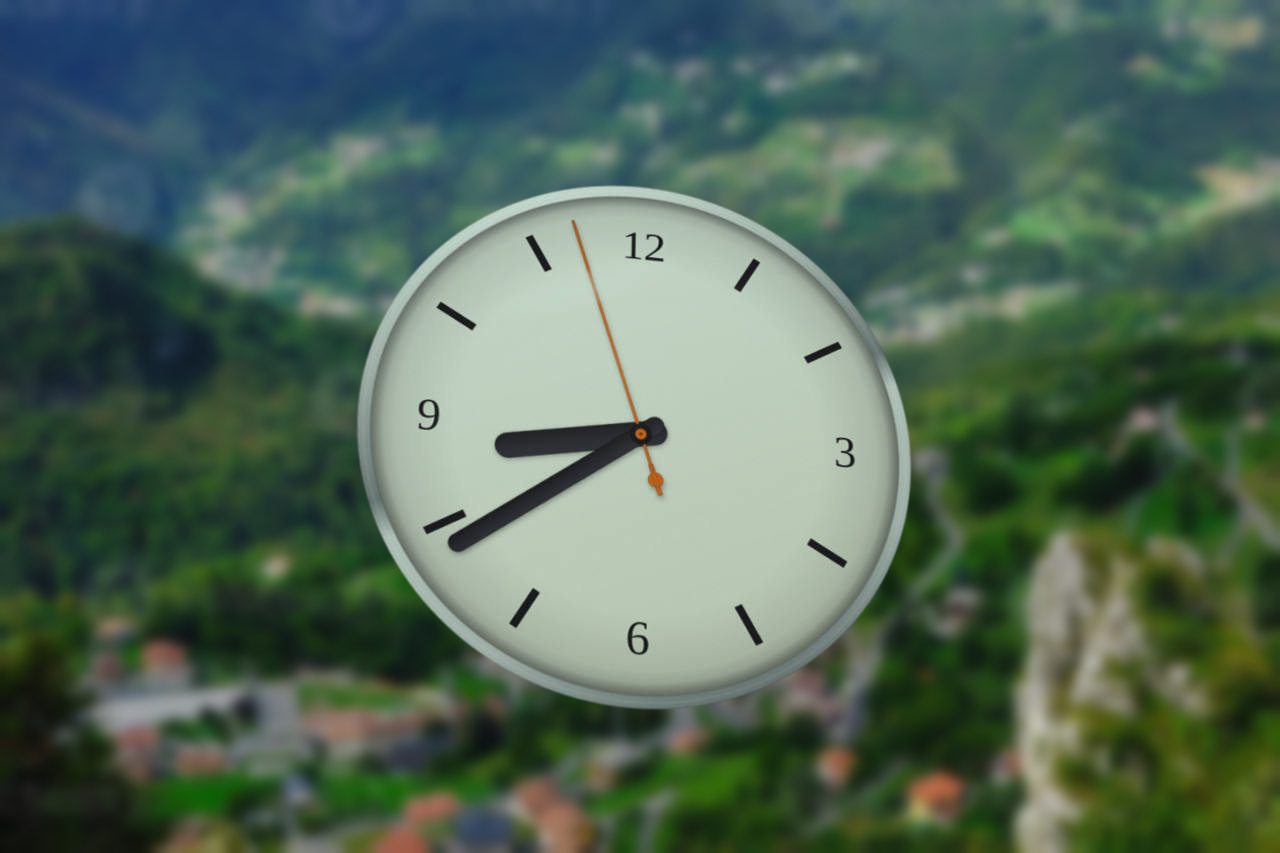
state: 8:38:57
